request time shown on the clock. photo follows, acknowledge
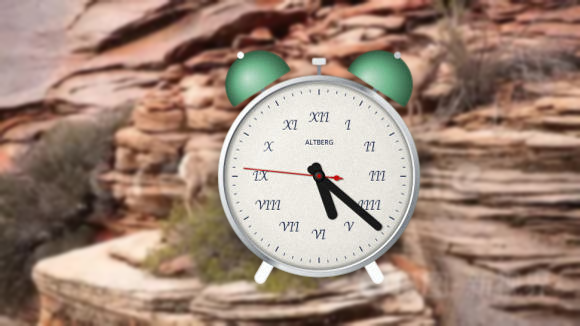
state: 5:21:46
